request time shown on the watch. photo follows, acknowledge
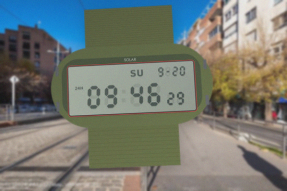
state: 9:46:29
